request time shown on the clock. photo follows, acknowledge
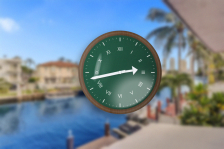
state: 2:43
